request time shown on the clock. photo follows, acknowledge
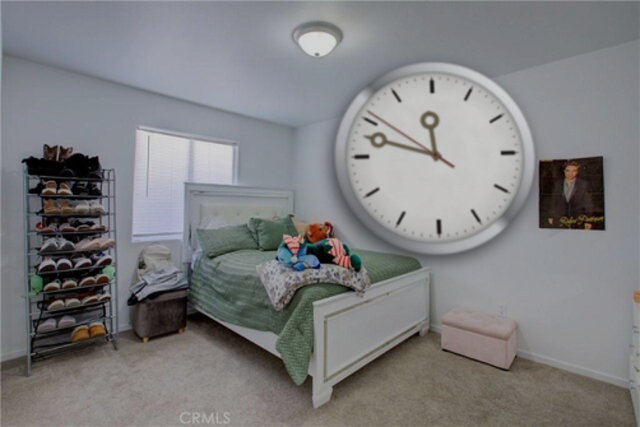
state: 11:47:51
